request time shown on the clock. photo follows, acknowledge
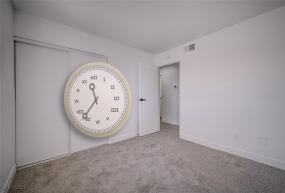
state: 11:37
